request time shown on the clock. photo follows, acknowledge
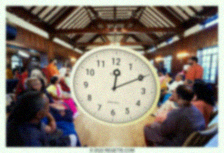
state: 12:10
